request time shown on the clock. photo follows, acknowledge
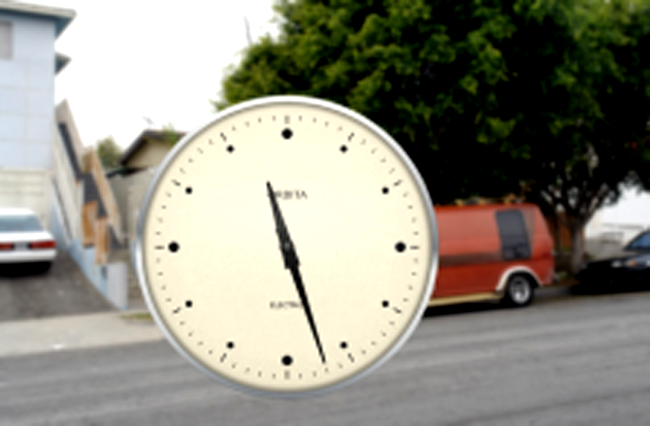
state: 11:27
